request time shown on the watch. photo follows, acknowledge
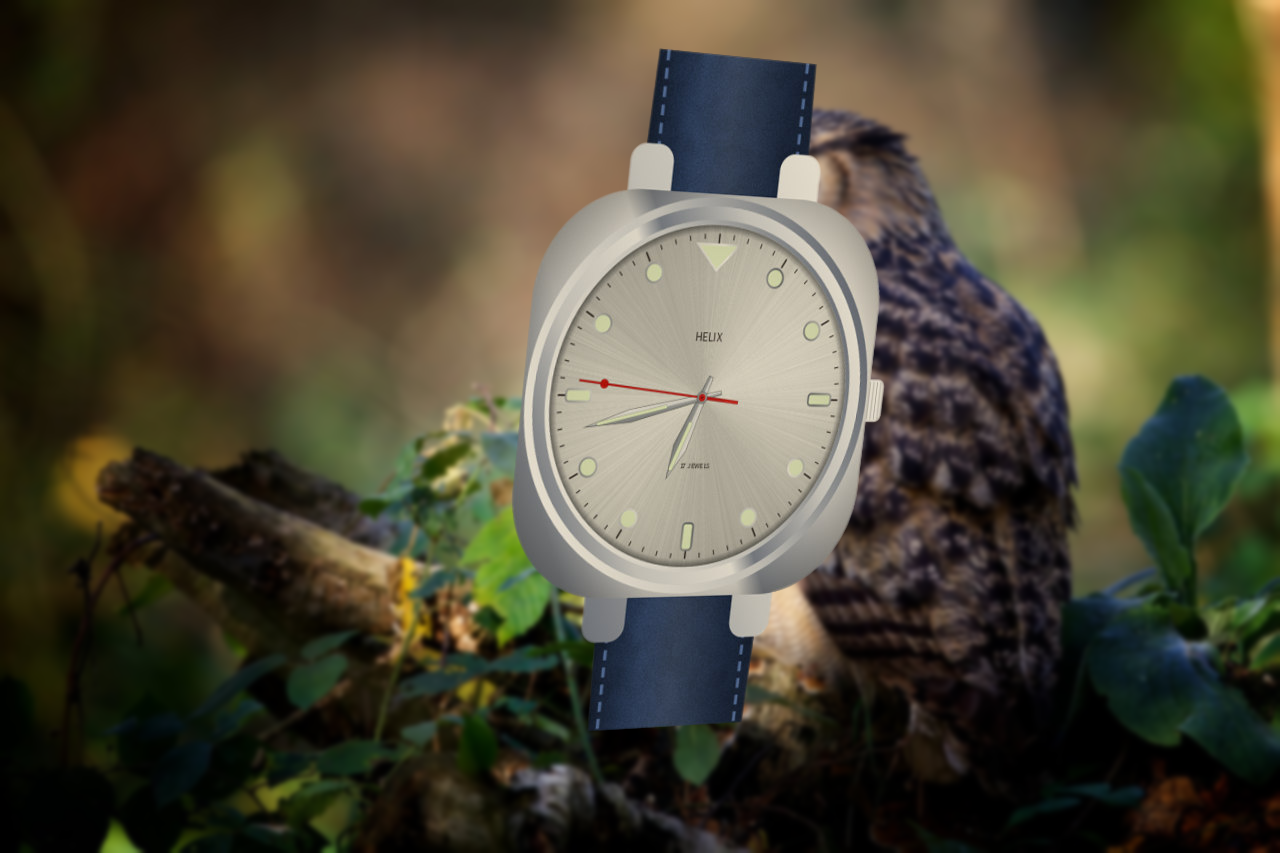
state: 6:42:46
